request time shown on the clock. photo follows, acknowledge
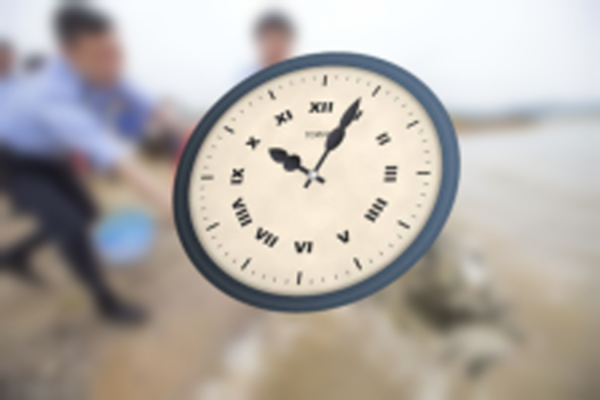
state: 10:04
